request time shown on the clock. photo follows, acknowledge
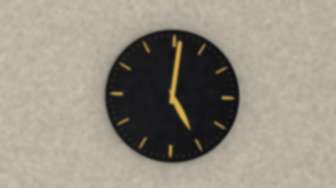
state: 5:01
